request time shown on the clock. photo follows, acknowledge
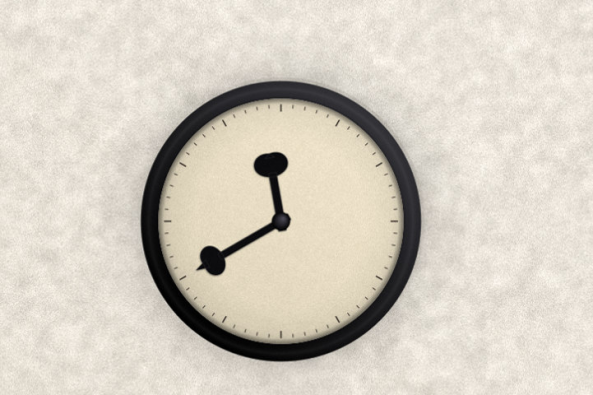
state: 11:40
